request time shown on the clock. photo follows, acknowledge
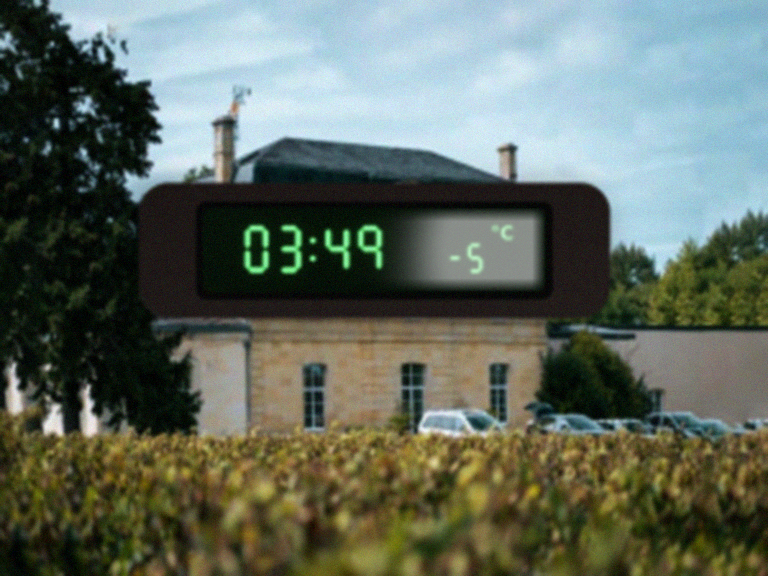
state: 3:49
